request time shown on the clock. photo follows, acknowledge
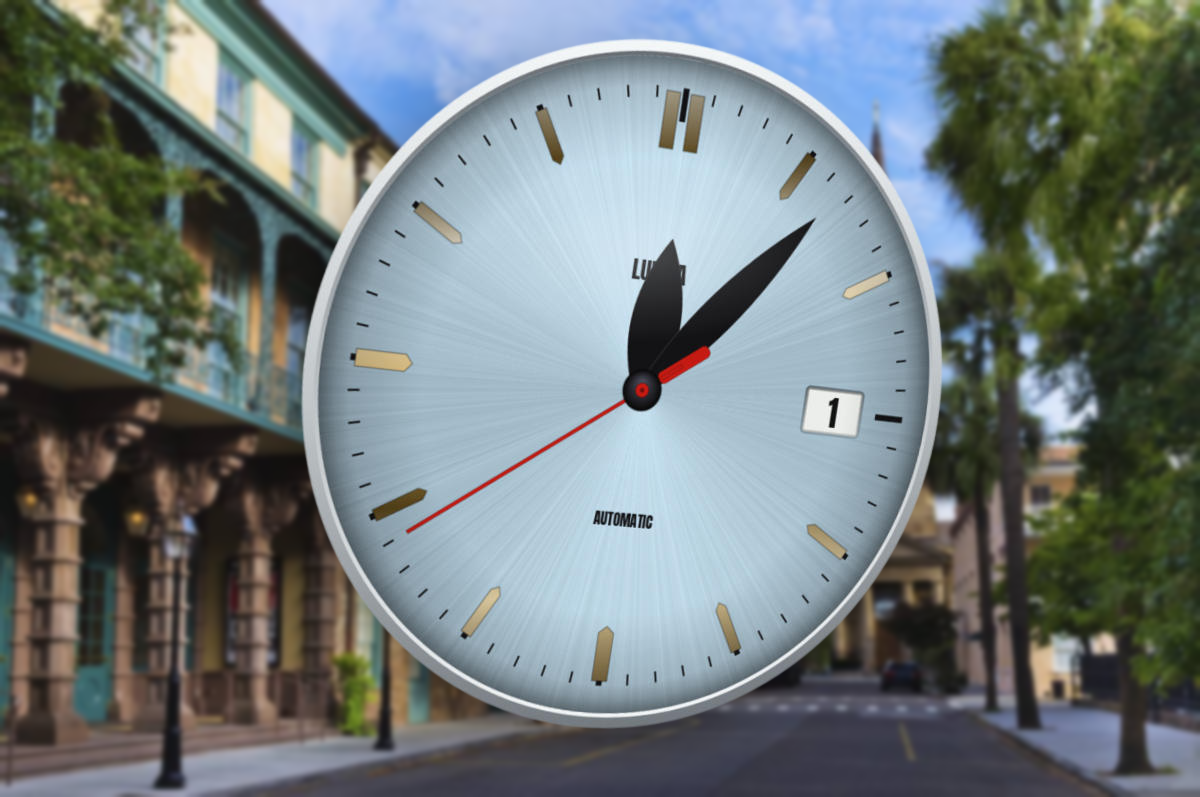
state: 12:06:39
